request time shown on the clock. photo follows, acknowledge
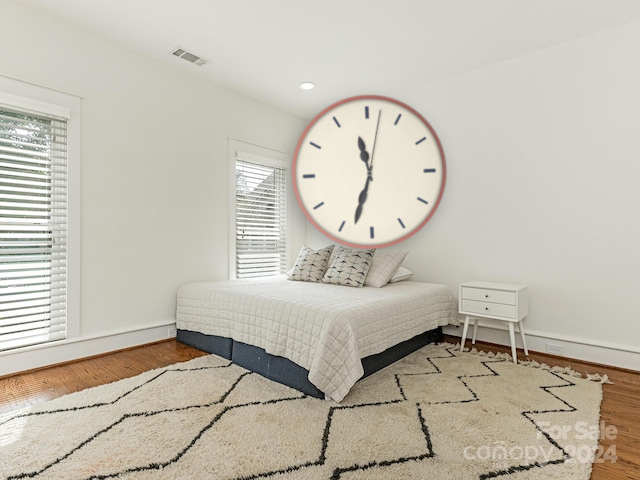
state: 11:33:02
